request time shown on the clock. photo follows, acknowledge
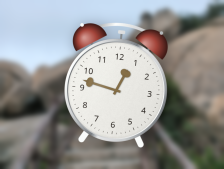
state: 12:47
